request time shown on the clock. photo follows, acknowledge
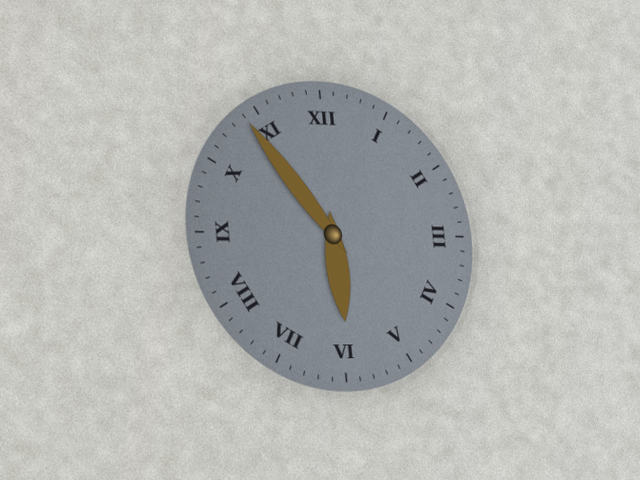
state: 5:54
